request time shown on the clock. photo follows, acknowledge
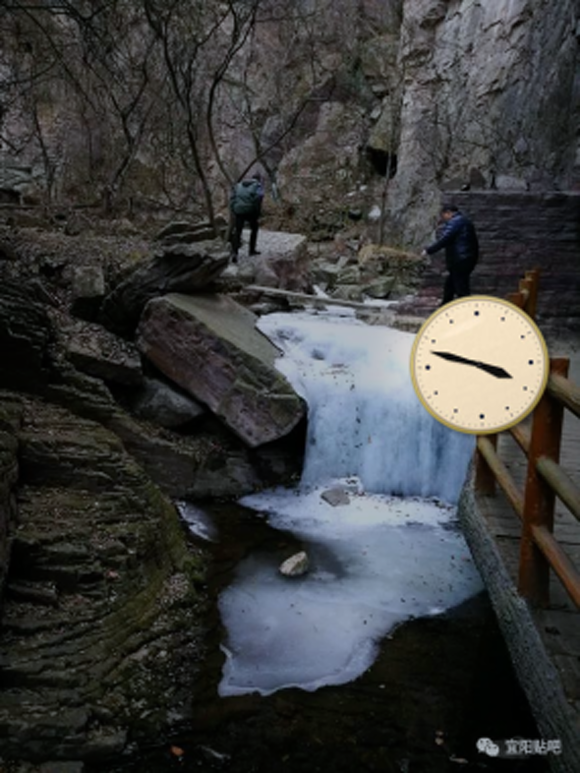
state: 3:48
